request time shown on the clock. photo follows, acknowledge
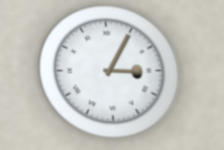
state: 3:05
